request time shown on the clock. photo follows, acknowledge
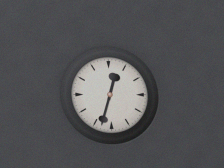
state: 12:33
